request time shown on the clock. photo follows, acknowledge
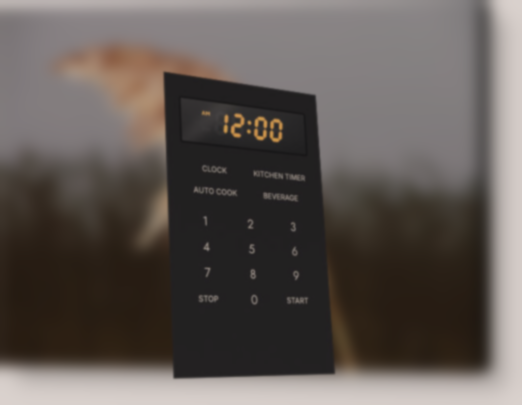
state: 12:00
